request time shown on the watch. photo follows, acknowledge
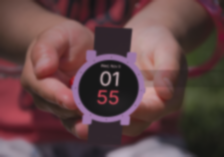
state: 1:55
